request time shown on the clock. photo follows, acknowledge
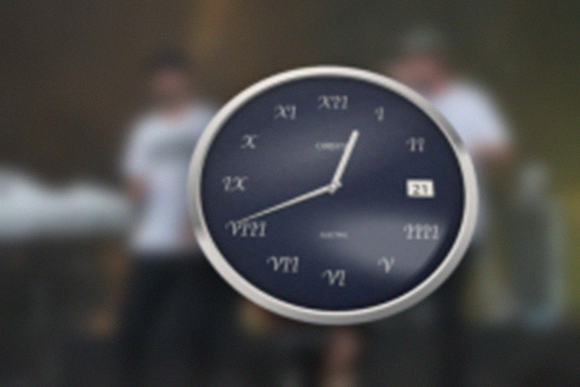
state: 12:41
